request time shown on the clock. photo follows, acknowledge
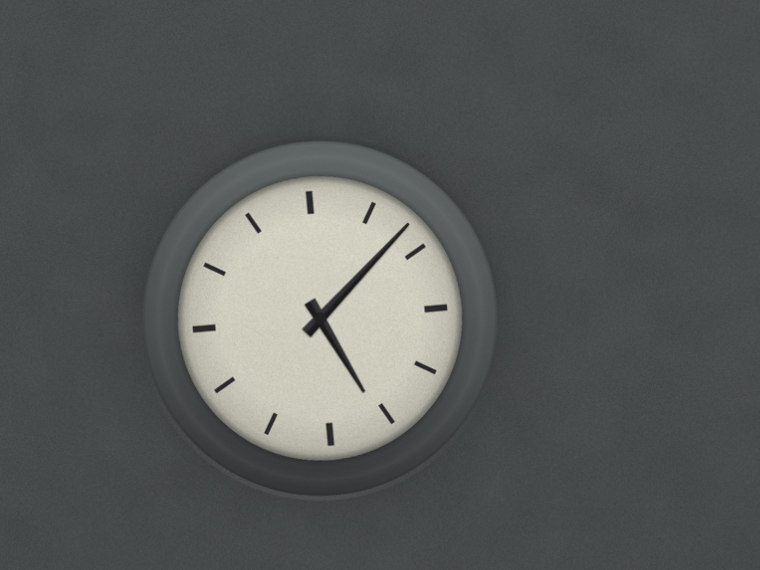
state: 5:08
